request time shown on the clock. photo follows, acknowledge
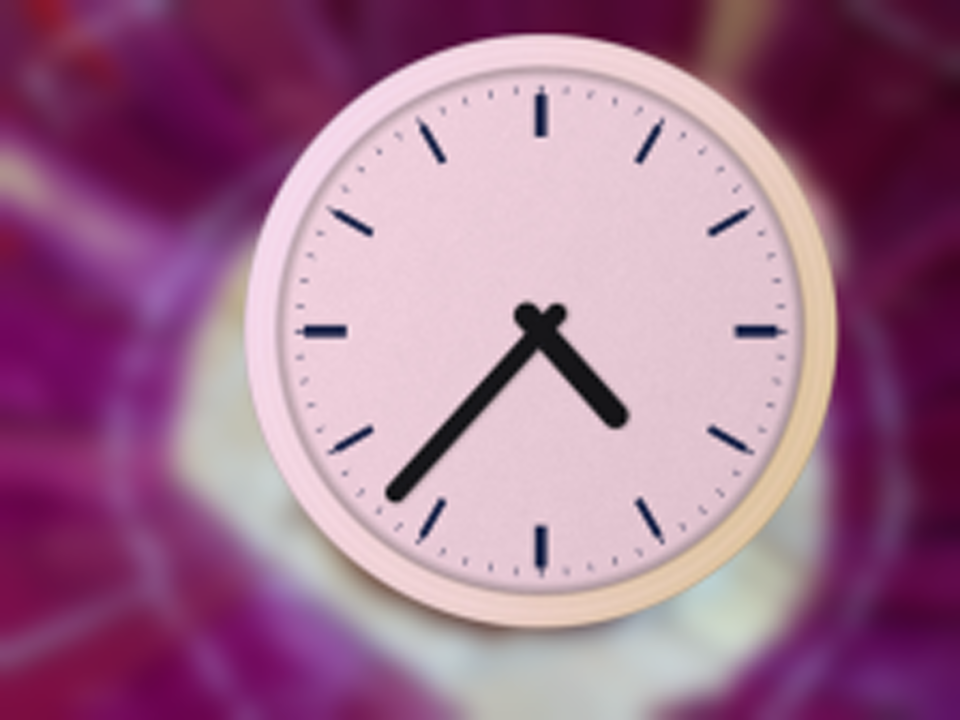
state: 4:37
